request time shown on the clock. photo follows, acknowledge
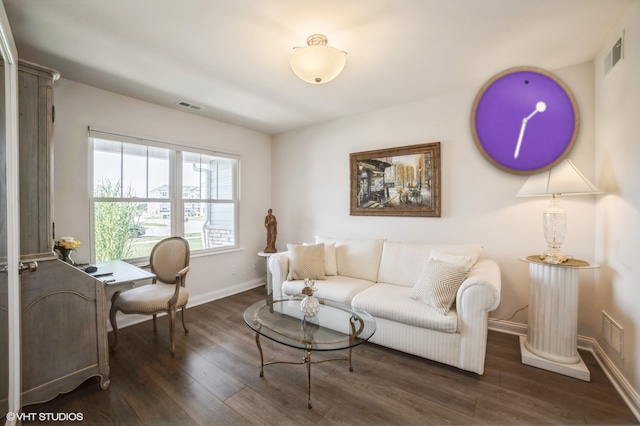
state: 1:32
